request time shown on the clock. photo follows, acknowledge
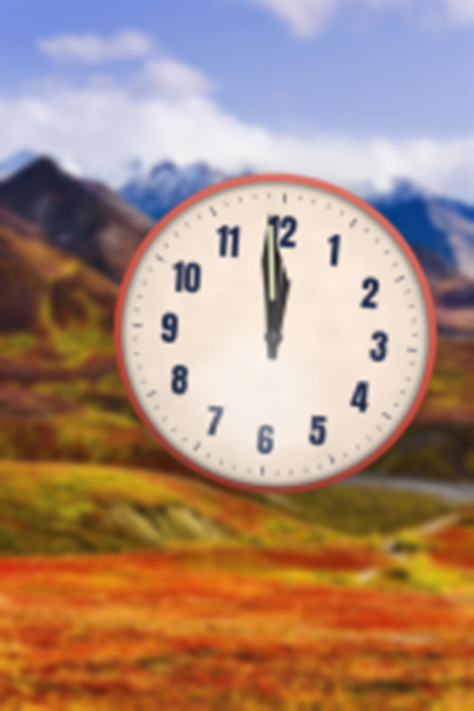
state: 11:59
